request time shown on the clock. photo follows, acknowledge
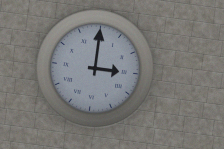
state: 3:00
